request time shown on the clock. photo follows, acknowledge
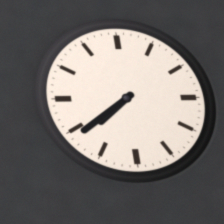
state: 7:39
